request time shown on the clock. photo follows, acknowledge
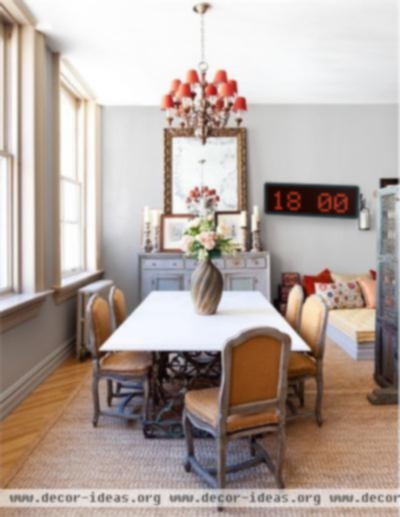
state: 18:00
